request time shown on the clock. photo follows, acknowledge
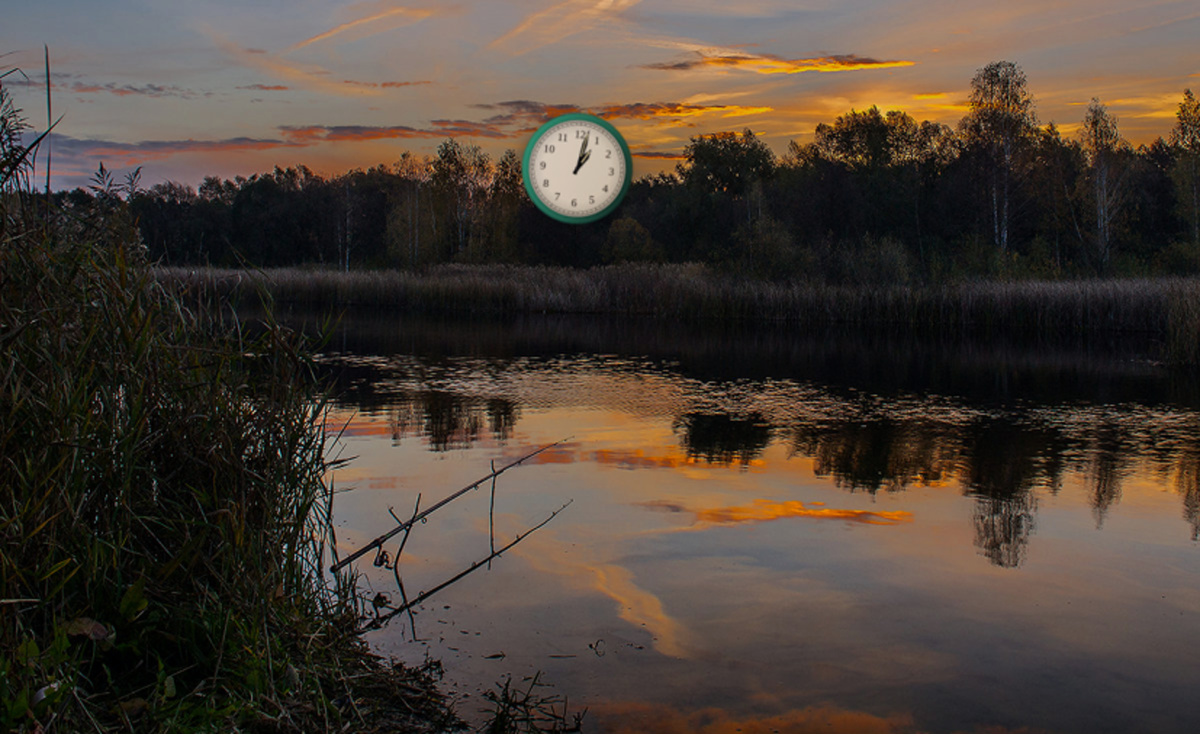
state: 1:02
